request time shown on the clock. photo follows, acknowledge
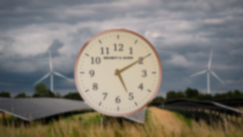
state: 5:10
